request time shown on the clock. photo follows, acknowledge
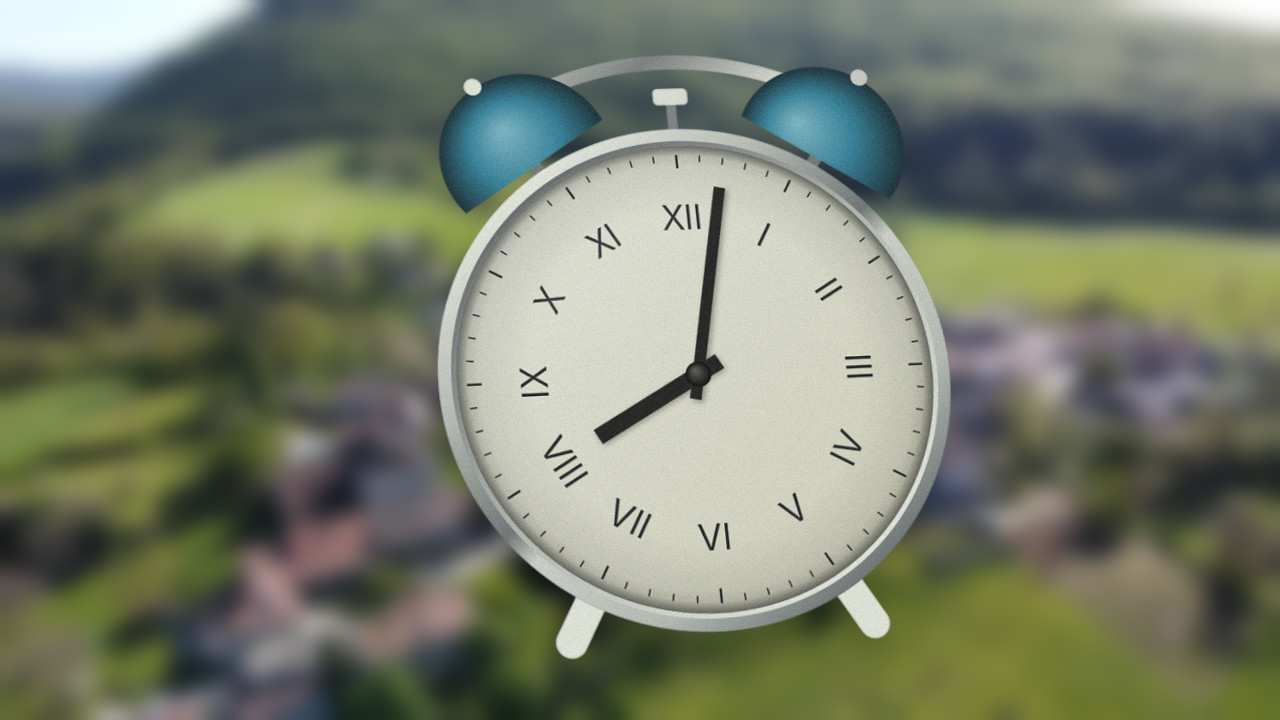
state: 8:02
